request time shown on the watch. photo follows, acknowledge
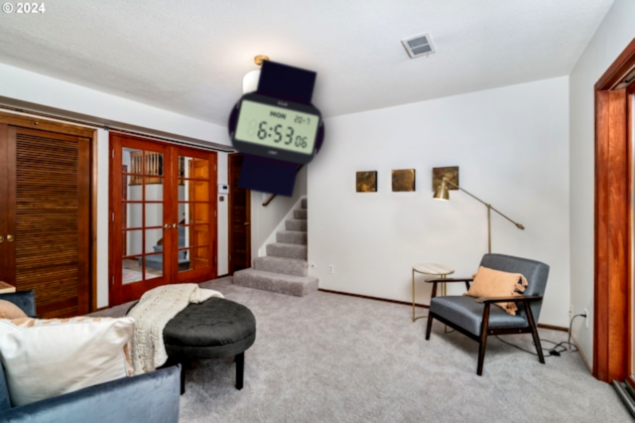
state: 6:53:06
